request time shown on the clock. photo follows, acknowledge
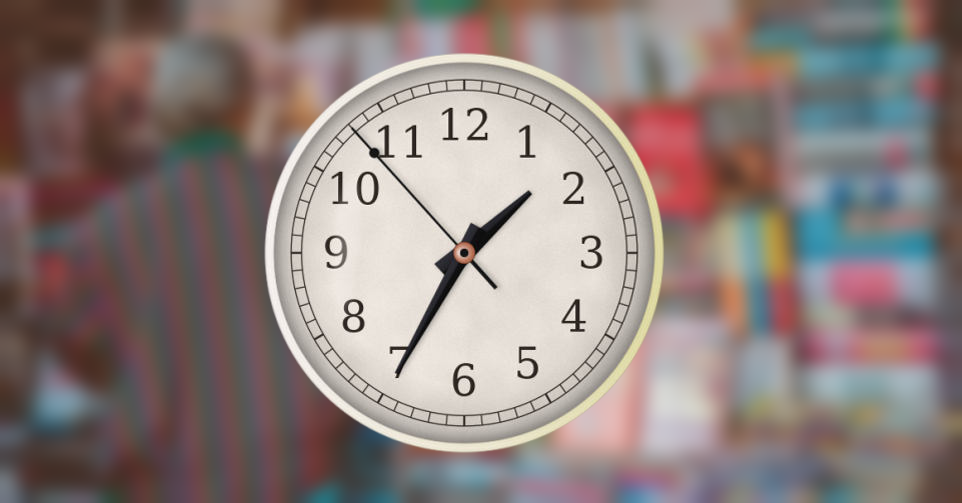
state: 1:34:53
